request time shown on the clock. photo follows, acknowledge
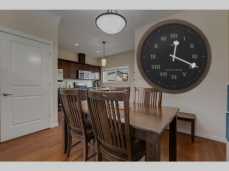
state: 12:19
